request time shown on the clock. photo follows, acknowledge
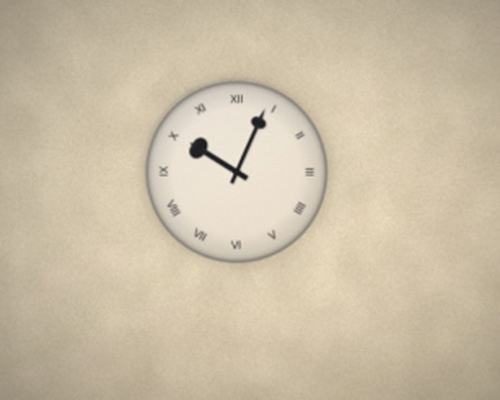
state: 10:04
